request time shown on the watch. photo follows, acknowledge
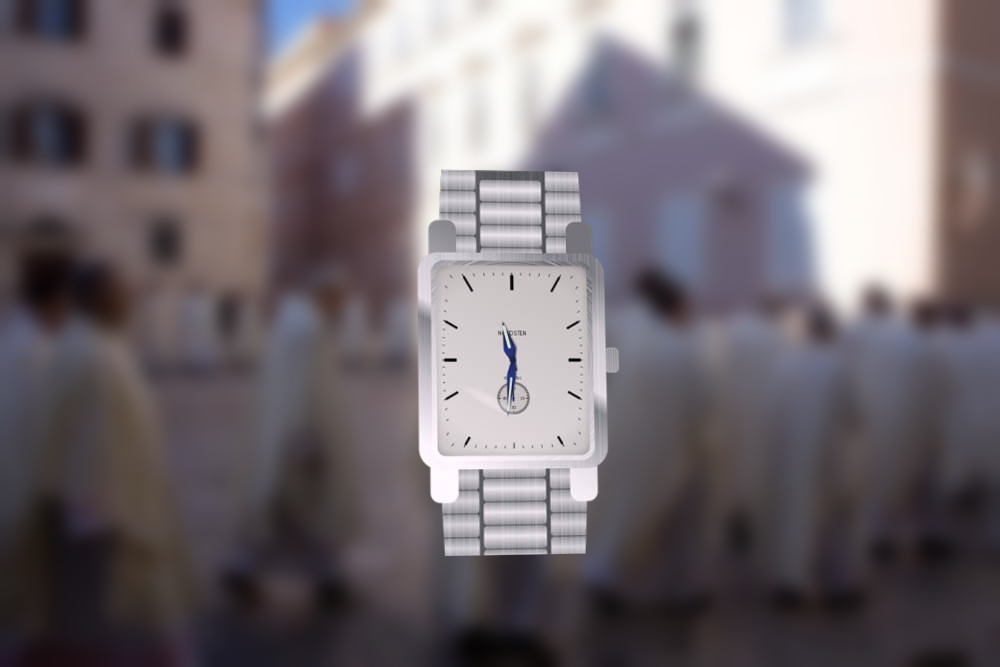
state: 11:31
